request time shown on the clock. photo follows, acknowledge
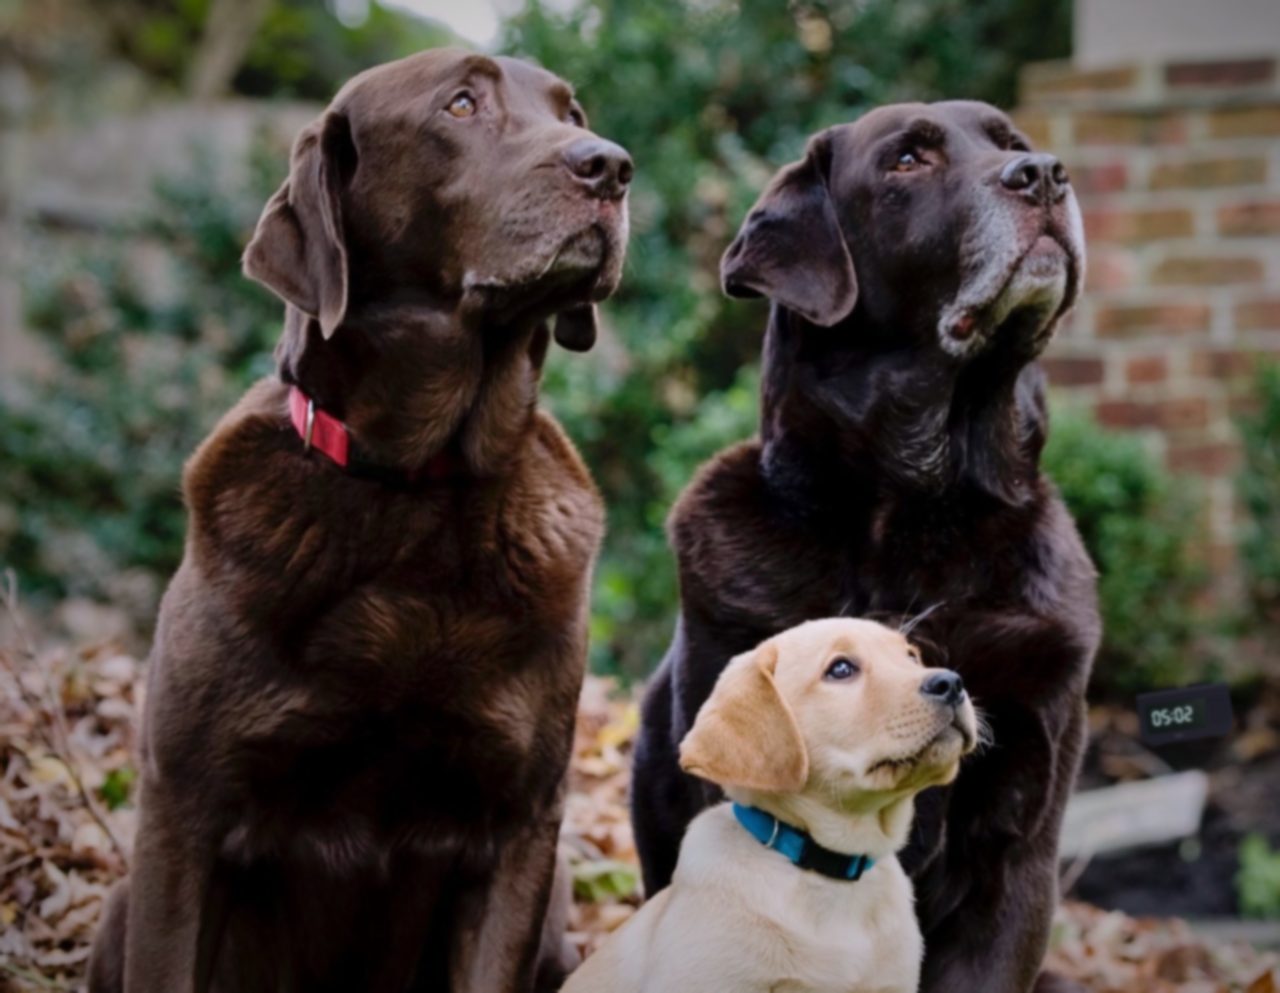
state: 5:02
